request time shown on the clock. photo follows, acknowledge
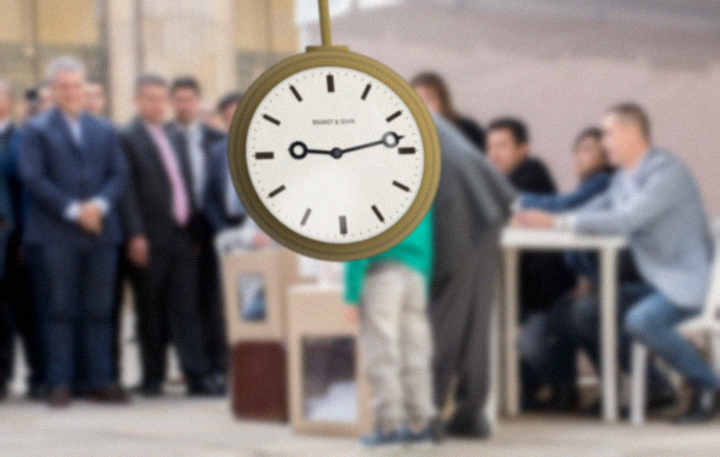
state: 9:13
